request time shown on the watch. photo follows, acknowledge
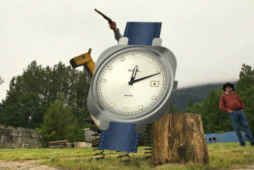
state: 12:11
